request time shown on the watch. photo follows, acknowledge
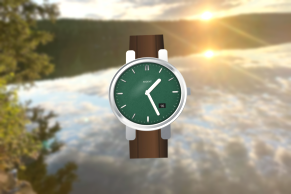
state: 1:26
